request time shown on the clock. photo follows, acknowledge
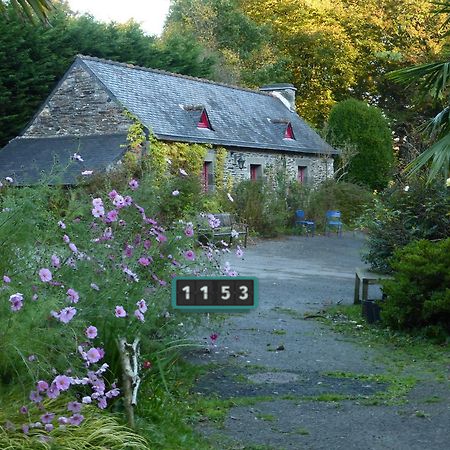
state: 11:53
